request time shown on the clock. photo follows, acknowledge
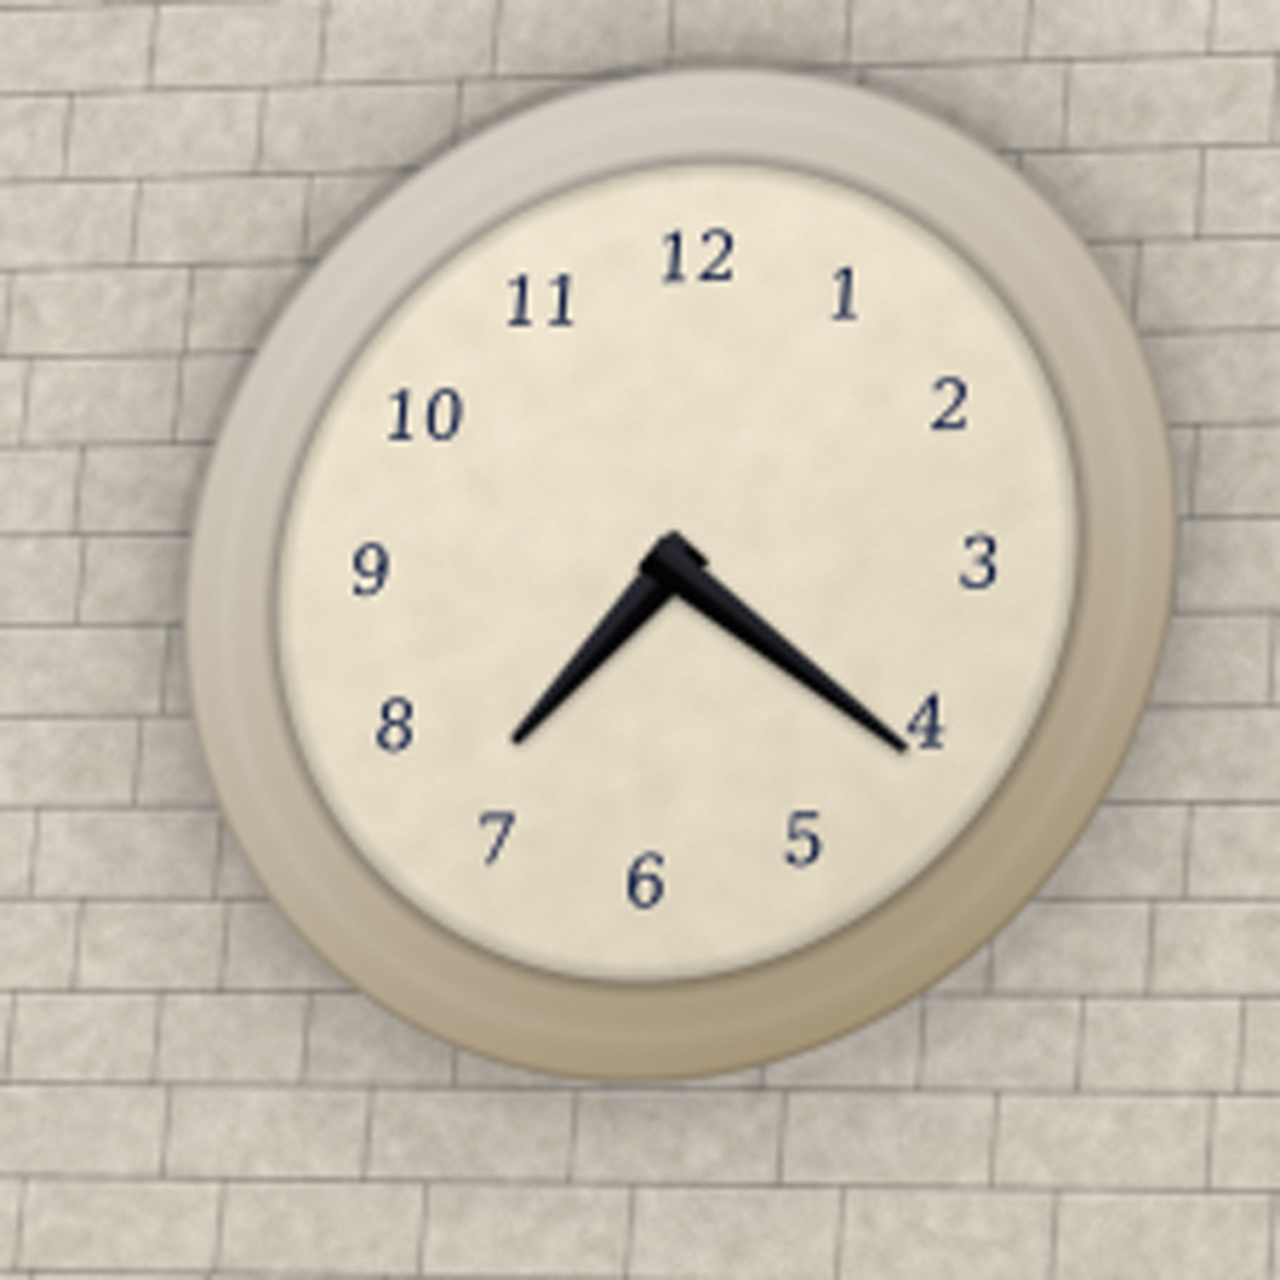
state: 7:21
